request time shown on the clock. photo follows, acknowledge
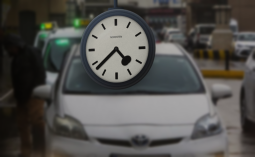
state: 4:38
